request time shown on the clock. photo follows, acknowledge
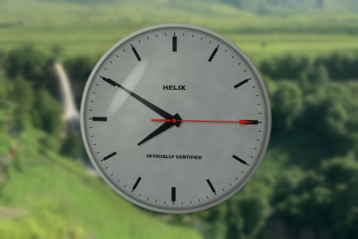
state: 7:50:15
